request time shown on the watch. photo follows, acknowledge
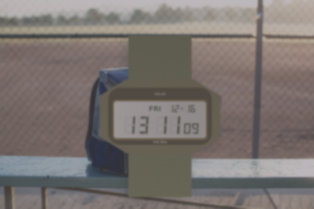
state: 13:11:09
